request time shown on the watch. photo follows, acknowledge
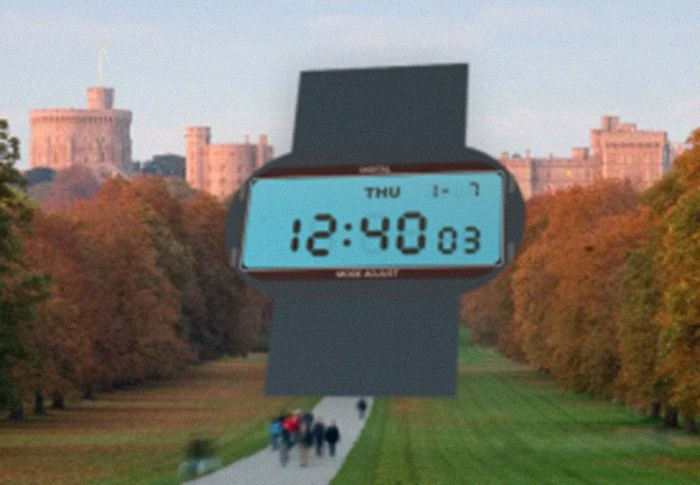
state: 12:40:03
